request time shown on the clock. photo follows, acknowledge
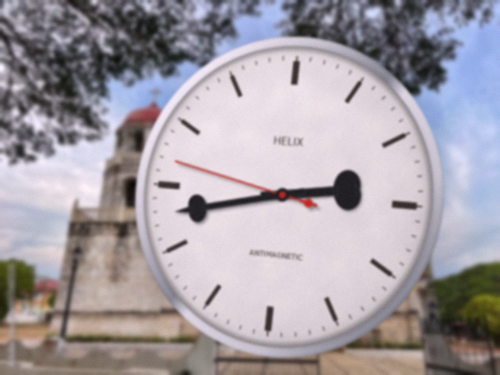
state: 2:42:47
